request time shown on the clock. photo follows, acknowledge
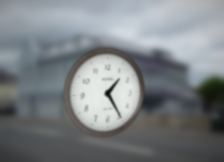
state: 1:25
